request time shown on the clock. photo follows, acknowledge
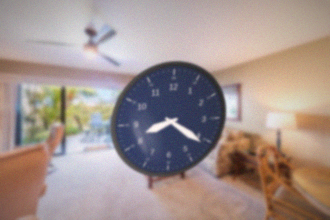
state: 8:21
